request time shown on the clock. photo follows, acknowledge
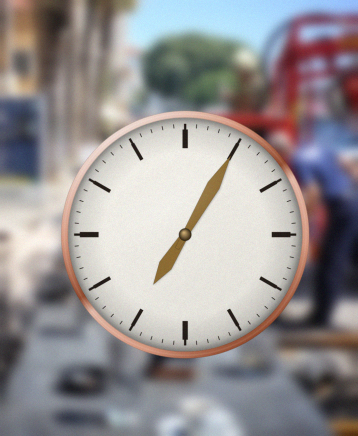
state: 7:05
